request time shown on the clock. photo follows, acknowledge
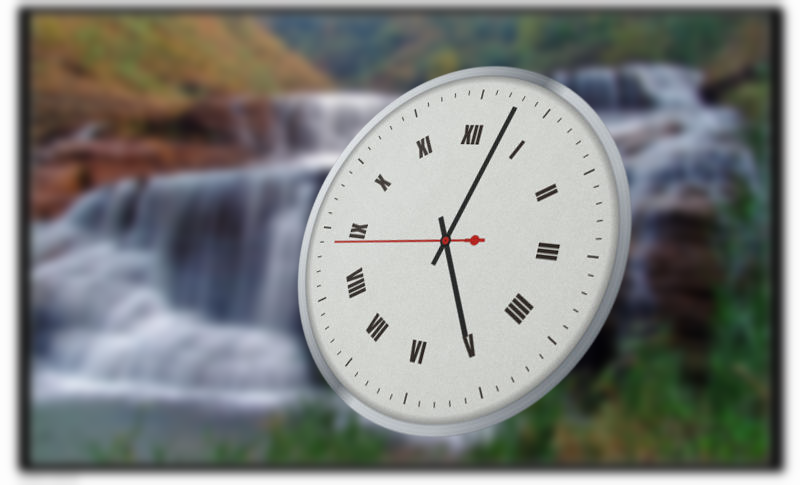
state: 5:02:44
